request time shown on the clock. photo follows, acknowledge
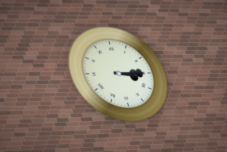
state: 3:15
